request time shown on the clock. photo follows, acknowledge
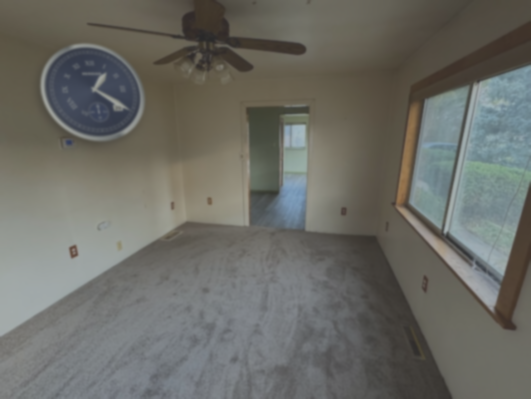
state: 1:21
